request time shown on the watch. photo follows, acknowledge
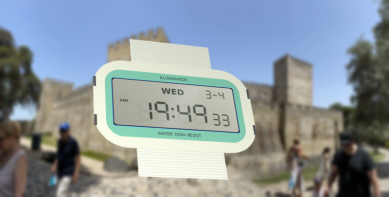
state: 19:49:33
